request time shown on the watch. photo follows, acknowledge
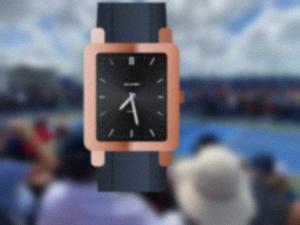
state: 7:28
